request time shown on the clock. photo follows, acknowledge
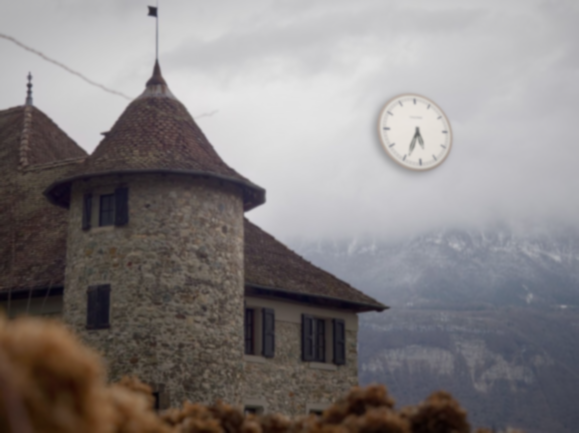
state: 5:34
